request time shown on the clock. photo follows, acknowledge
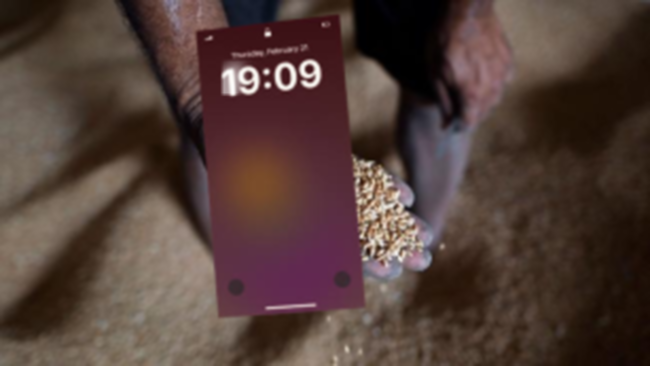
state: 19:09
